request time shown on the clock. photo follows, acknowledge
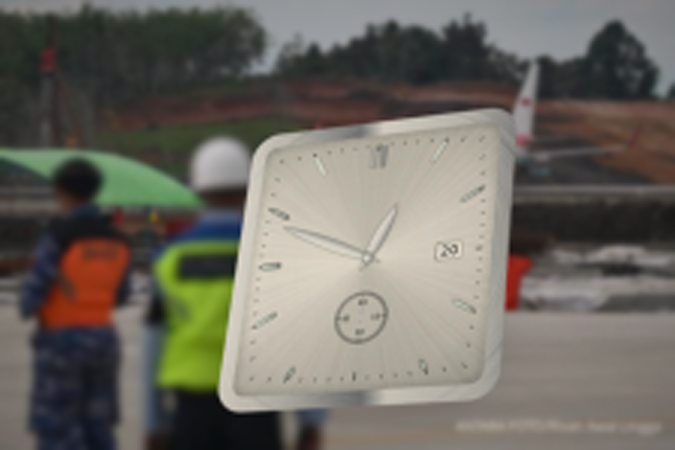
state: 12:49
